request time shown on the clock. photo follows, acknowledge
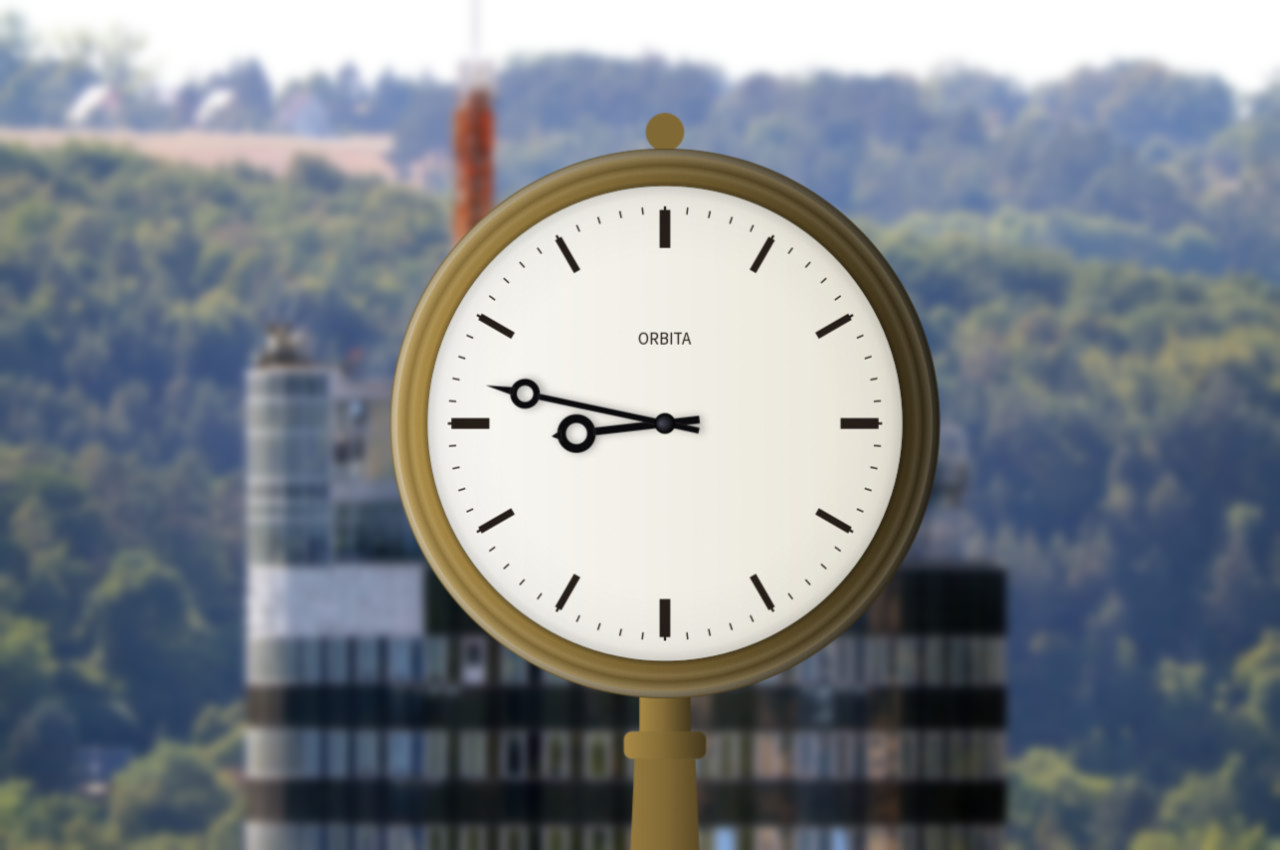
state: 8:47
